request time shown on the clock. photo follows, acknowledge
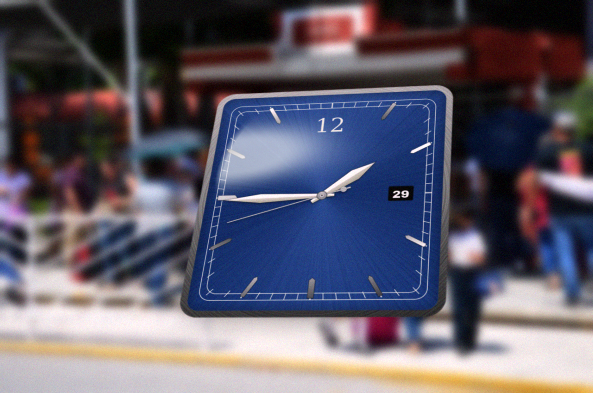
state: 1:44:42
